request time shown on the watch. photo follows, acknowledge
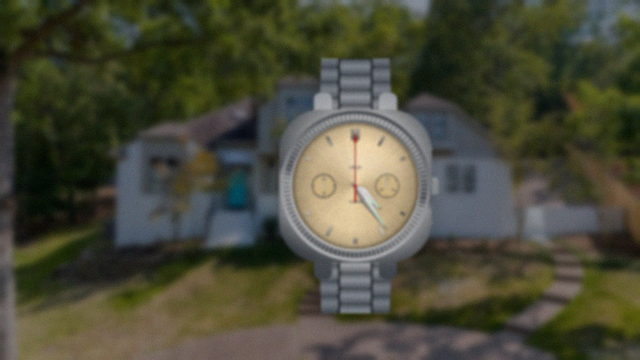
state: 4:24
